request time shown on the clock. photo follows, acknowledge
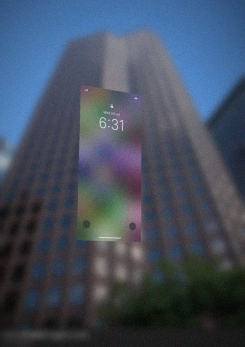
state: 6:31
